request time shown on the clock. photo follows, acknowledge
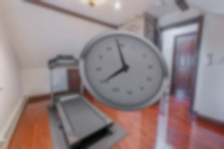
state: 7:59
